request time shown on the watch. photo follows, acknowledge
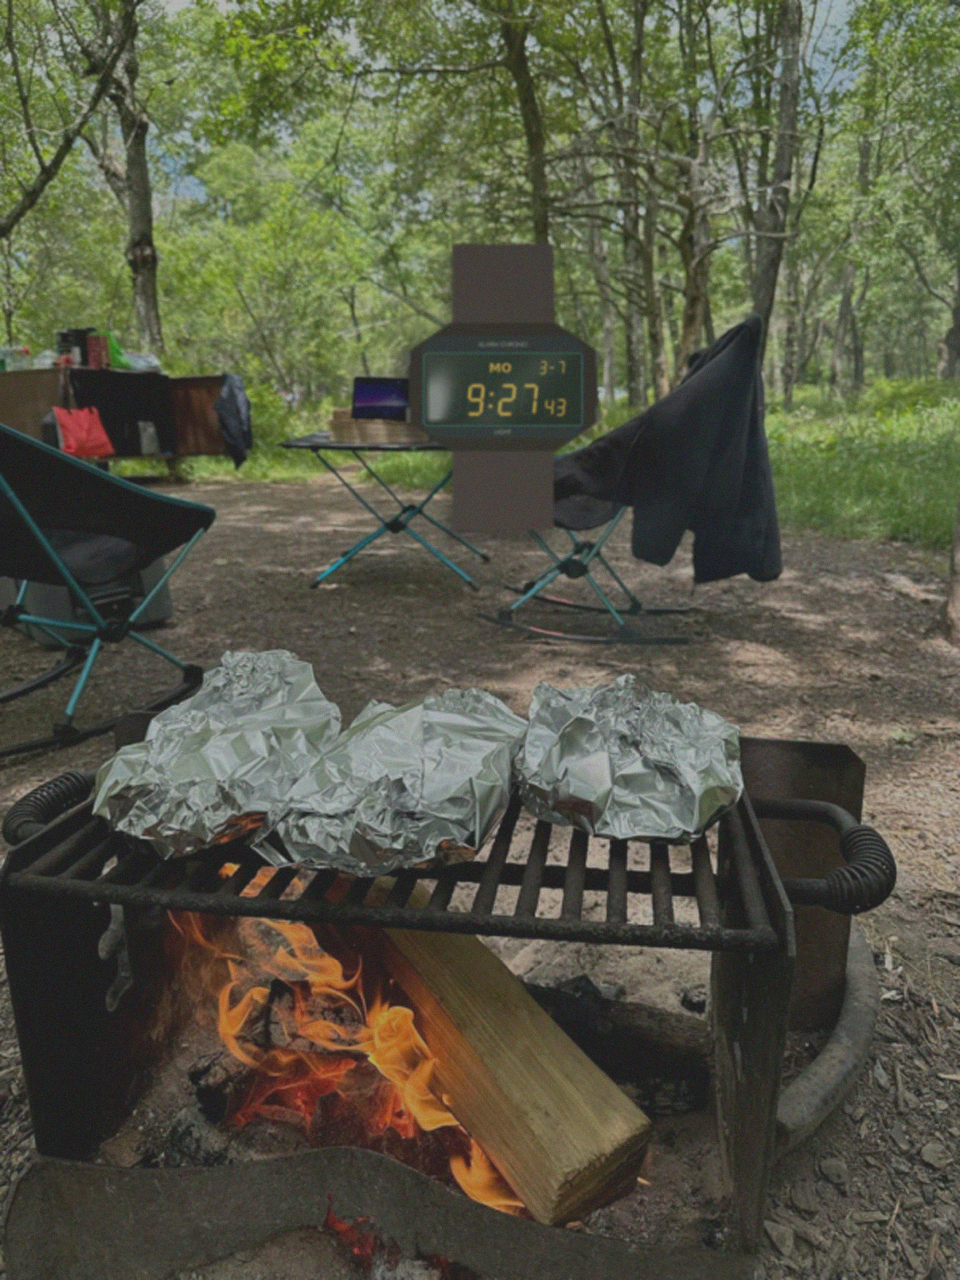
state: 9:27:43
